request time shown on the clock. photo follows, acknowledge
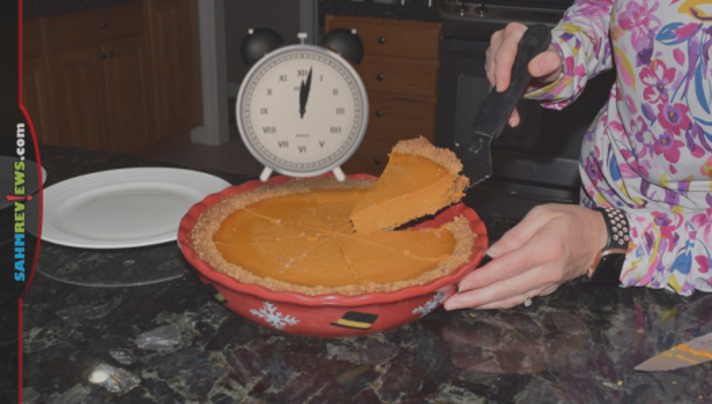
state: 12:02
